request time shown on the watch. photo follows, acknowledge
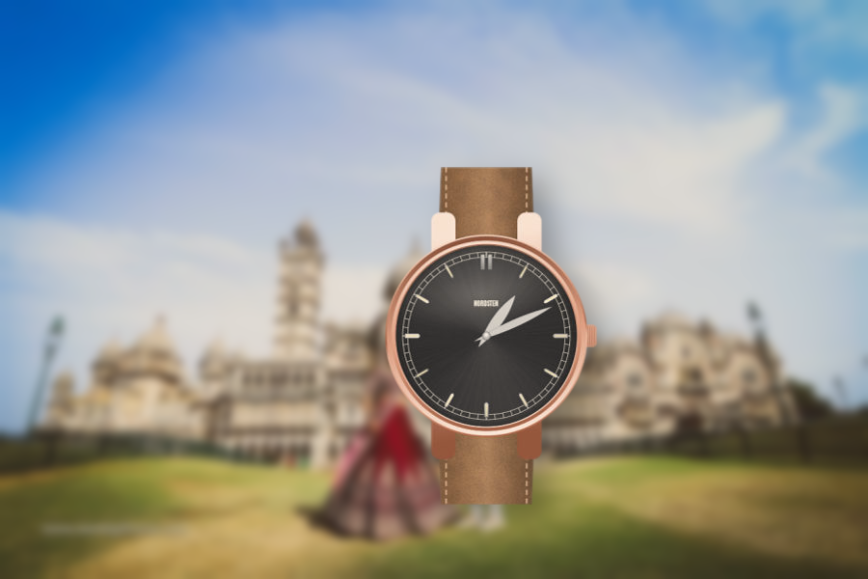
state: 1:11
